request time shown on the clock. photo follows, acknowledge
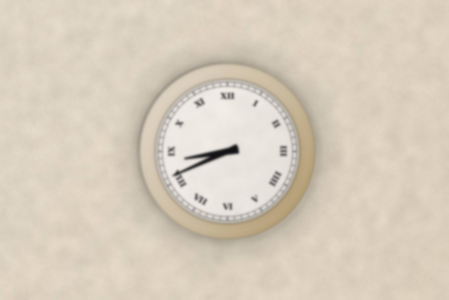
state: 8:41
